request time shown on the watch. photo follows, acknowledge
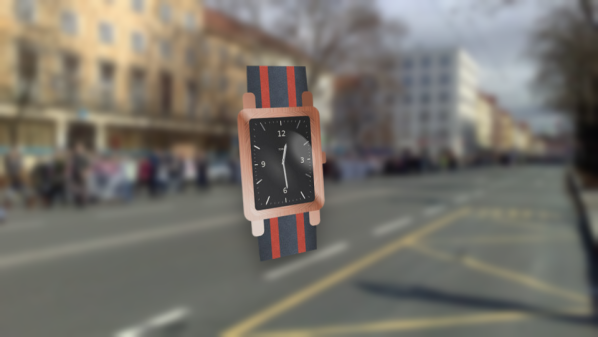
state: 12:29
